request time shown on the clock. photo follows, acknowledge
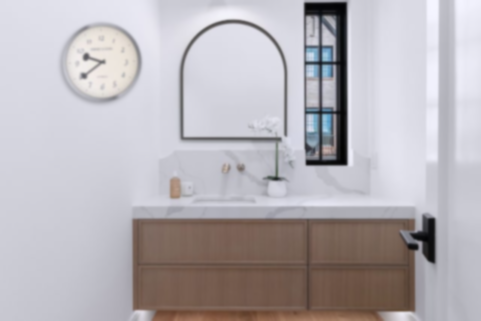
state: 9:39
